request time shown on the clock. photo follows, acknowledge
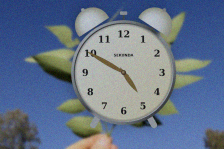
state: 4:50
